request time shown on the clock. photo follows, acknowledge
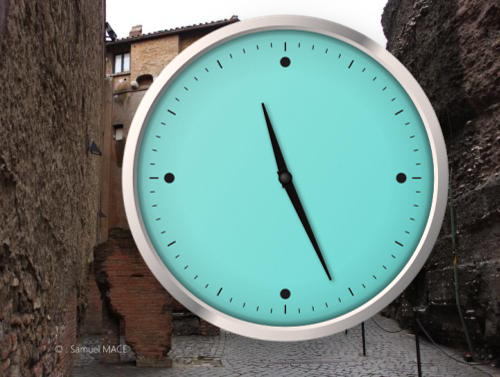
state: 11:26
